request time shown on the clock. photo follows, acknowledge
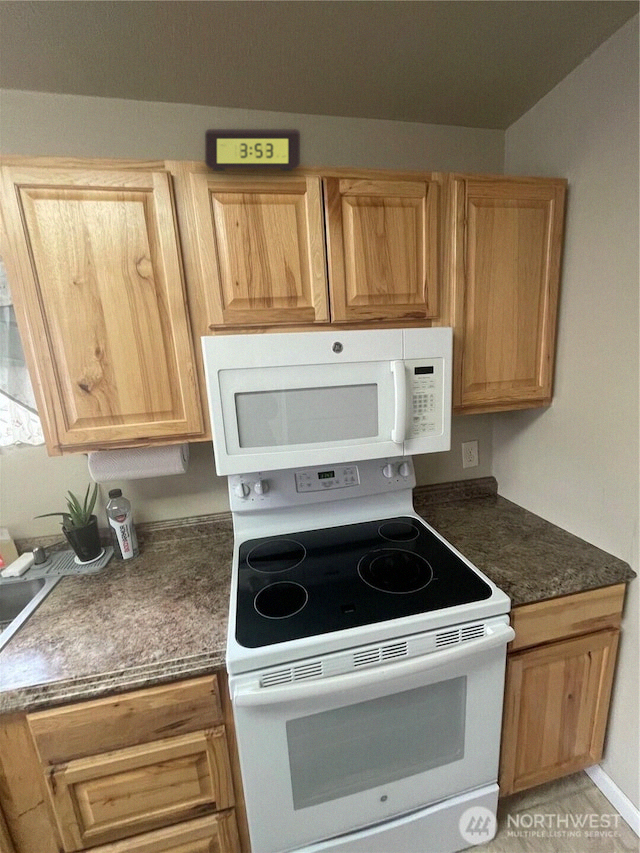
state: 3:53
